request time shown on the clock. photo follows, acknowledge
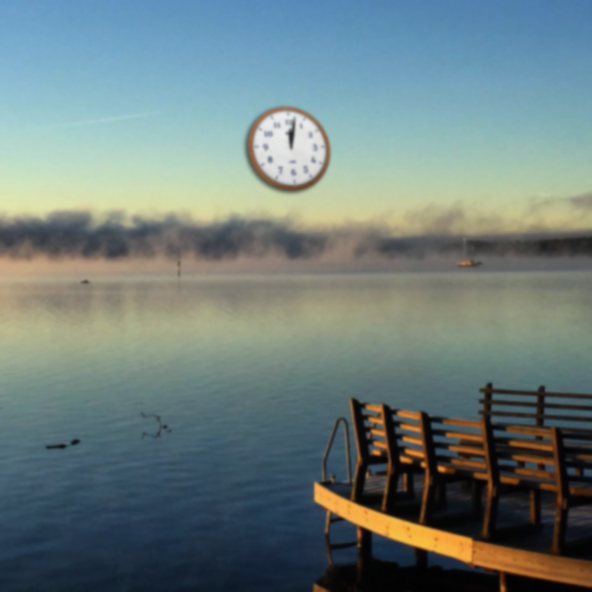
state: 12:02
